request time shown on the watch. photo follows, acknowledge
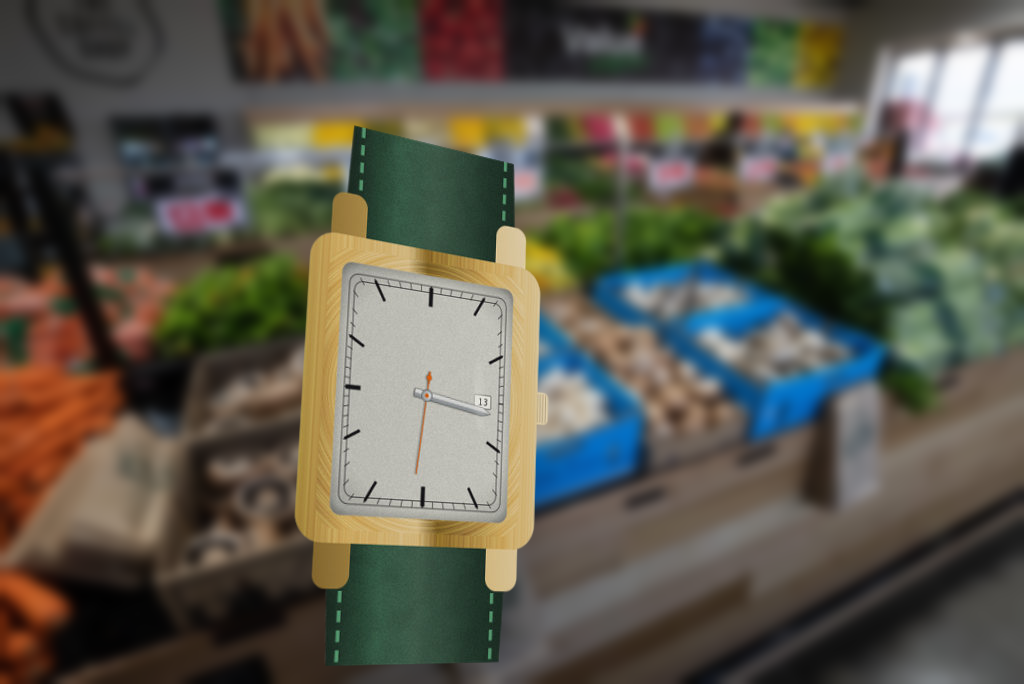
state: 3:16:31
